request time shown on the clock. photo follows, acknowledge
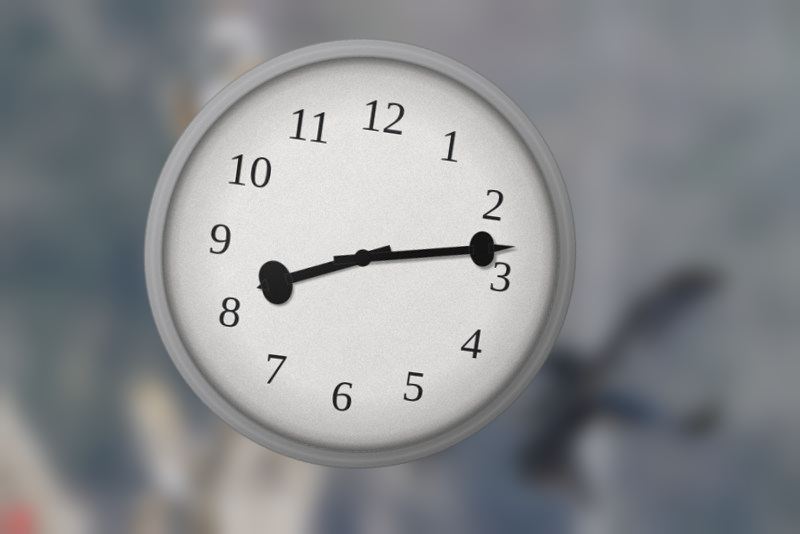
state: 8:13
